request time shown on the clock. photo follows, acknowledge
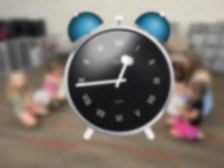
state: 12:44
